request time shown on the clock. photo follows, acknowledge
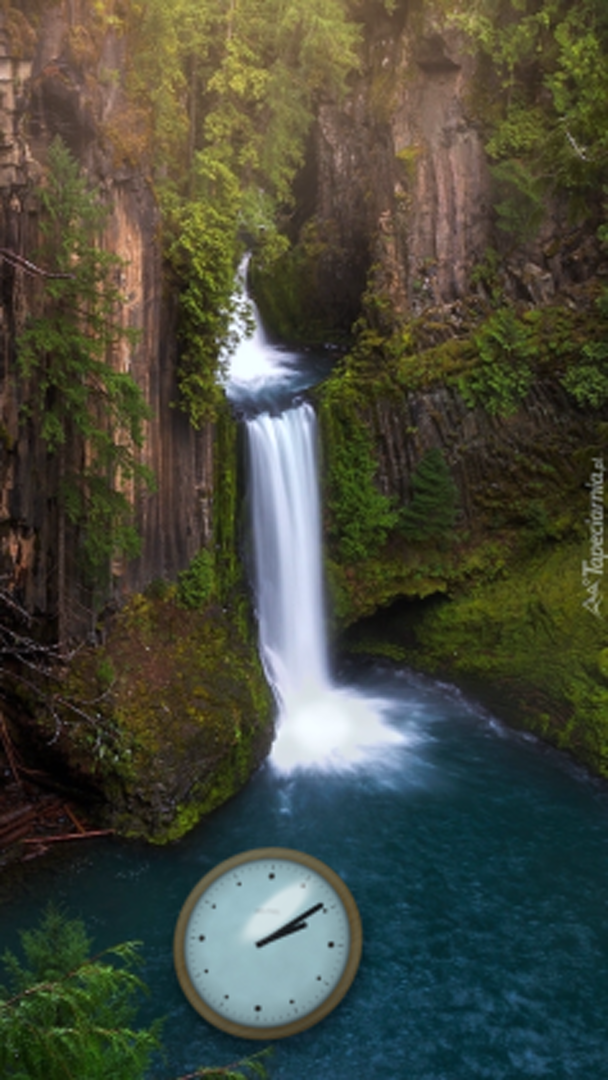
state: 2:09
